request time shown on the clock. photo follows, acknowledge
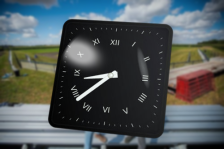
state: 8:38
